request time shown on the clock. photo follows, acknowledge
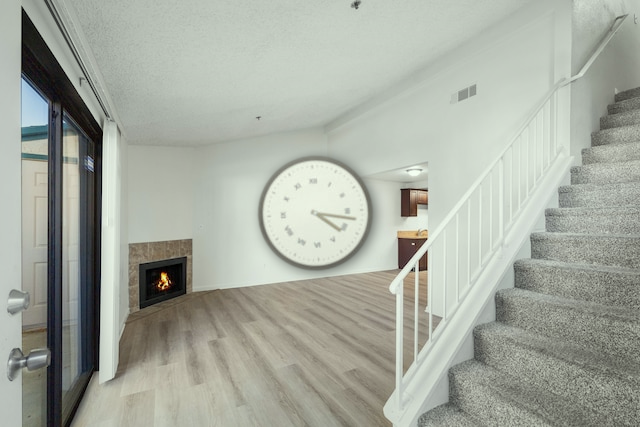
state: 4:17
